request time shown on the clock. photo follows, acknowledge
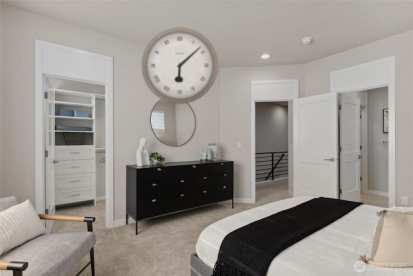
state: 6:08
